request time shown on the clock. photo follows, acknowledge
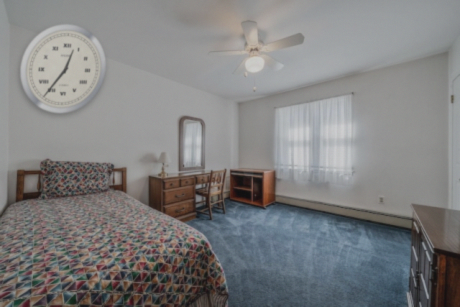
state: 12:36
